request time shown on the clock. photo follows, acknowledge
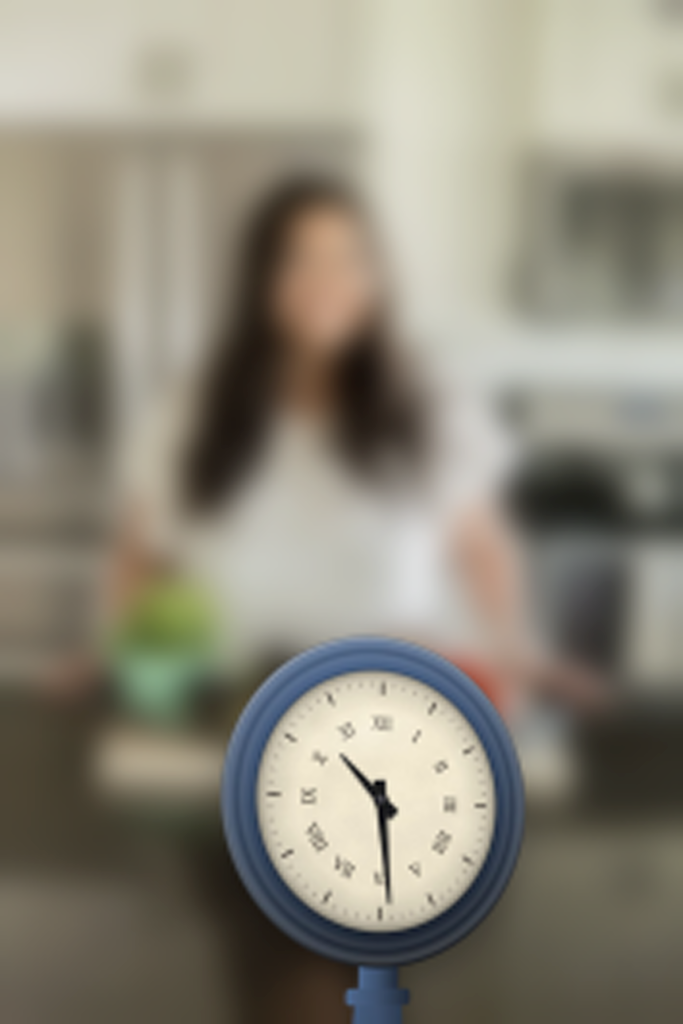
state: 10:29
